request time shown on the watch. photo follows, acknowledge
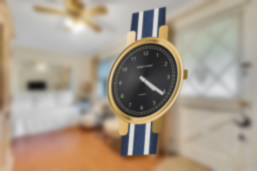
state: 4:21
